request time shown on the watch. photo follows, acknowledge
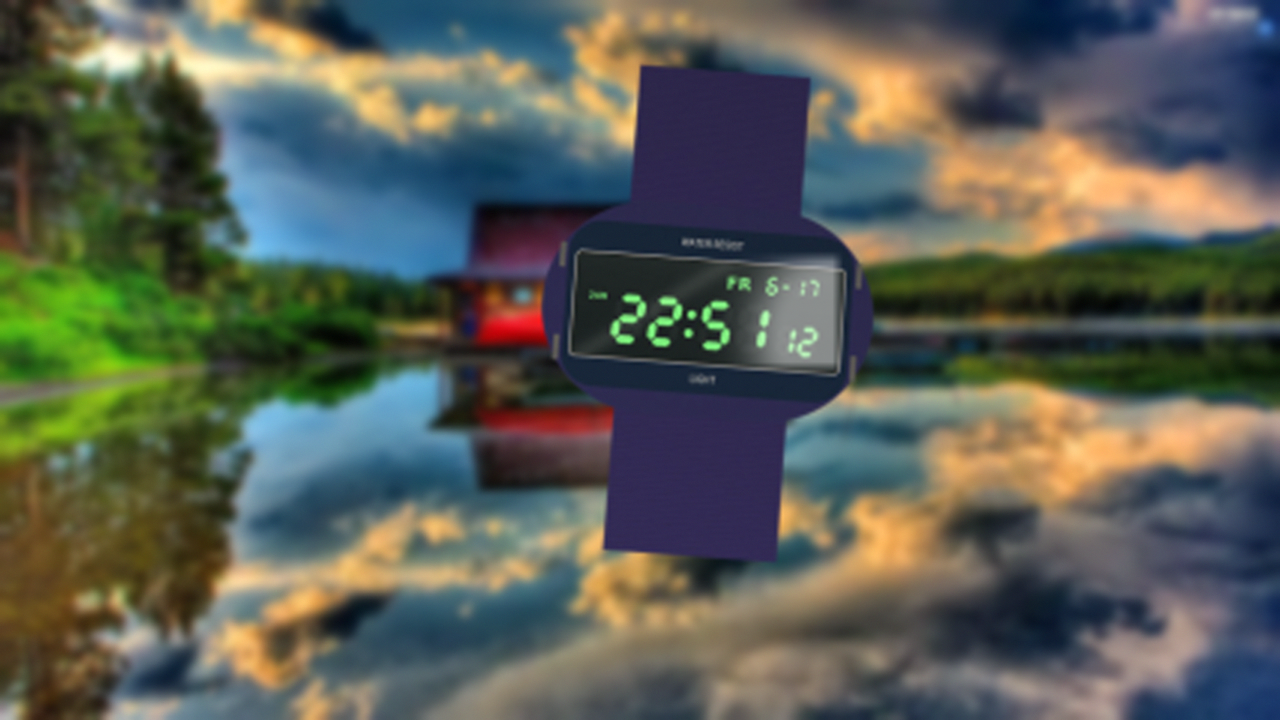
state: 22:51:12
